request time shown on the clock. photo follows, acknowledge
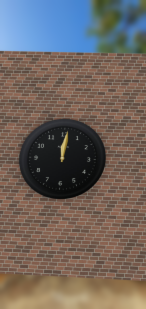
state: 12:01
